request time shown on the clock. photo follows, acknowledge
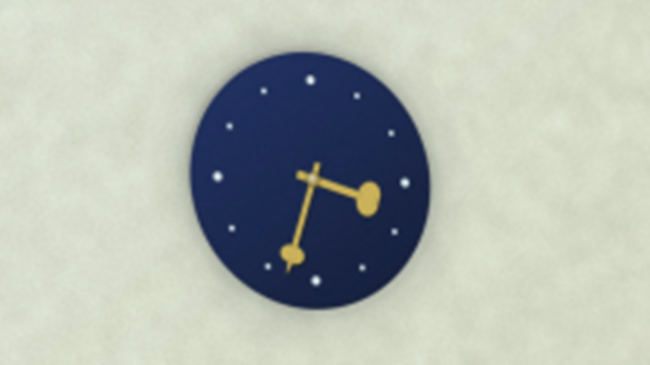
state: 3:33
